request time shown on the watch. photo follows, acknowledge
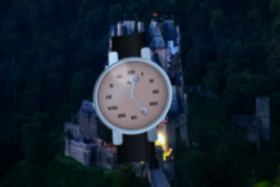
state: 12:25
